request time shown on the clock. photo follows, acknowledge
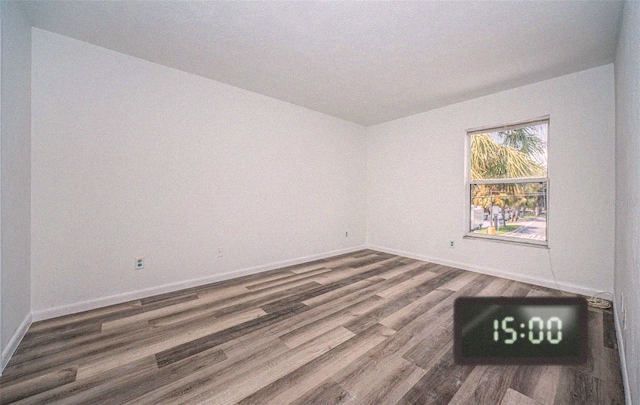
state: 15:00
